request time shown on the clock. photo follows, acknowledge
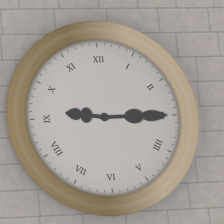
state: 9:15
